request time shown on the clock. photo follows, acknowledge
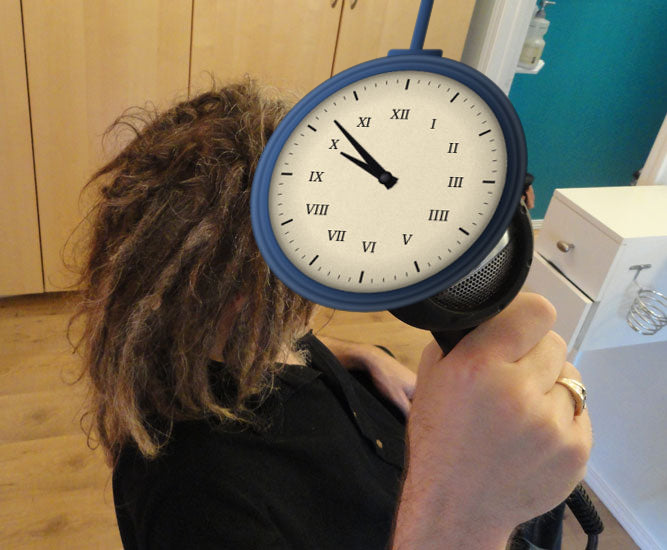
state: 9:52
